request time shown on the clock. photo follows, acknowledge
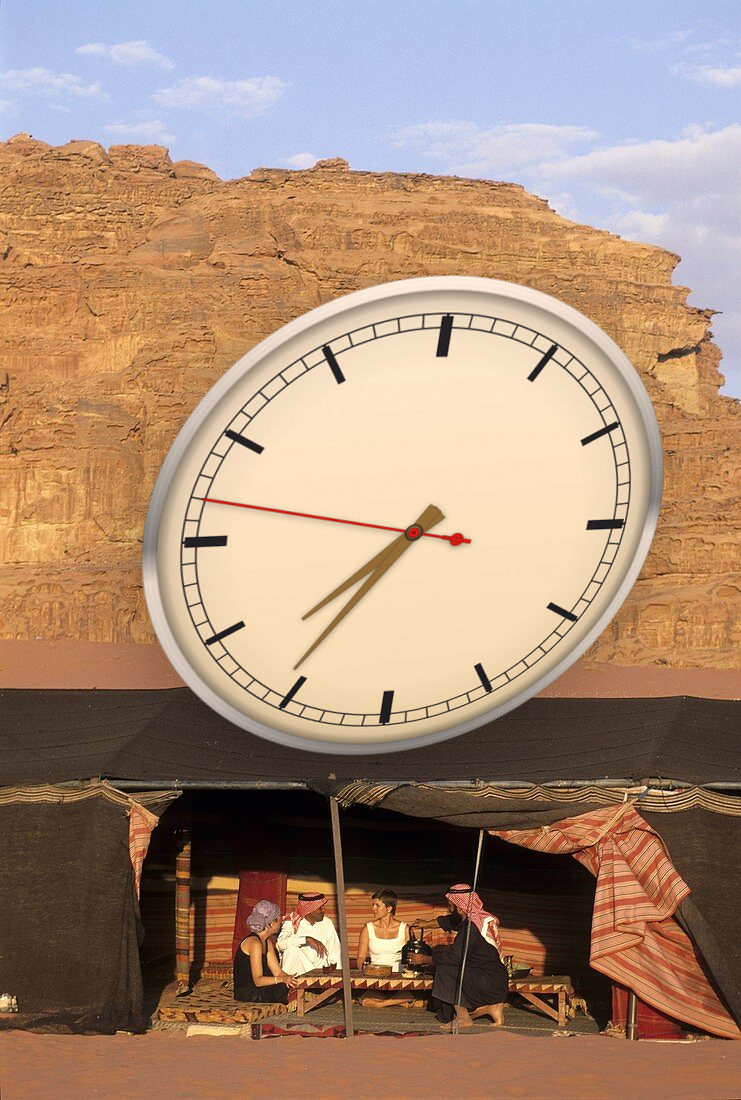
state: 7:35:47
